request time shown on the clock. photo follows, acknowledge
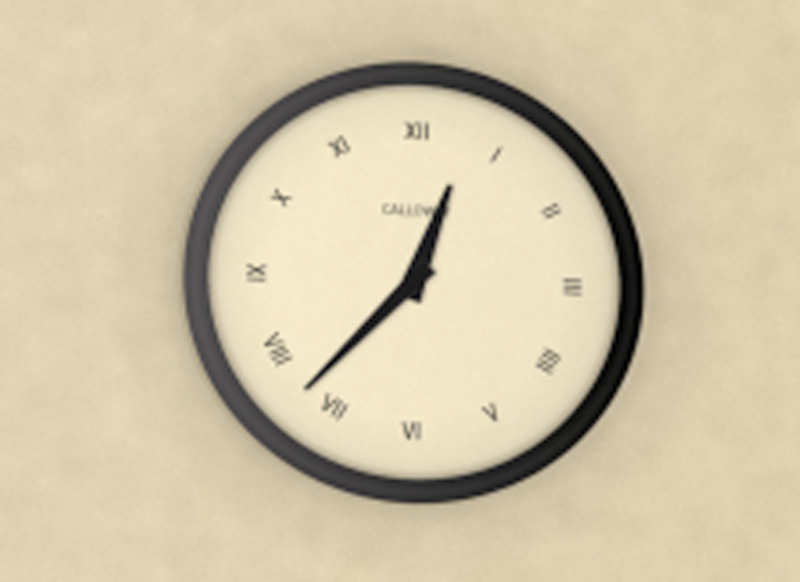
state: 12:37
